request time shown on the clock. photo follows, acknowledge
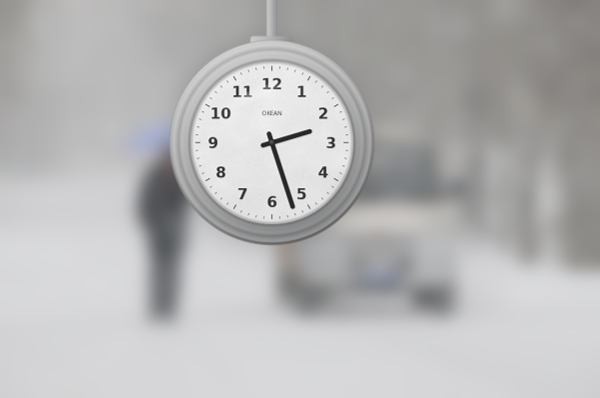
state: 2:27
